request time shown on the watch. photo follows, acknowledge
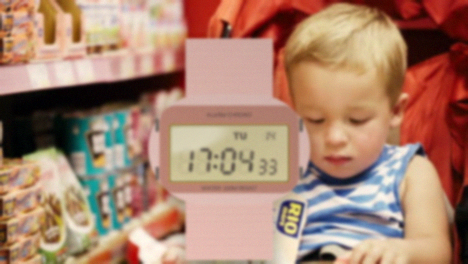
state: 17:04:33
